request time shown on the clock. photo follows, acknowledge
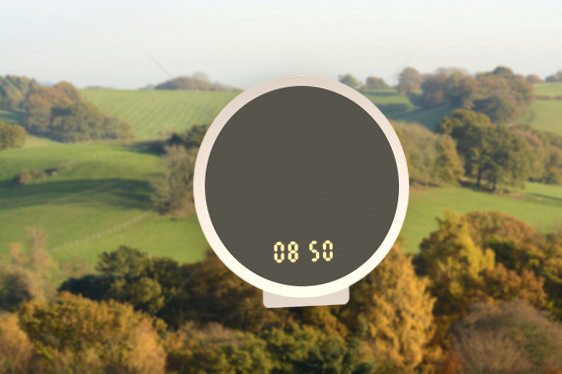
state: 8:50
